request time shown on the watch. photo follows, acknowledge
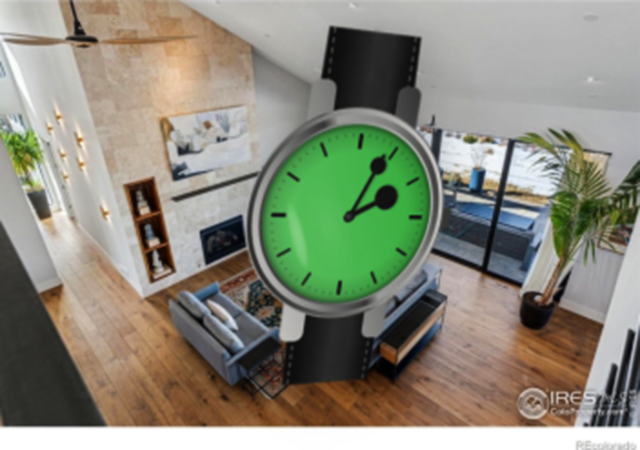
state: 2:04
